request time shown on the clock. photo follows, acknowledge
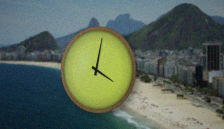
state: 4:02
